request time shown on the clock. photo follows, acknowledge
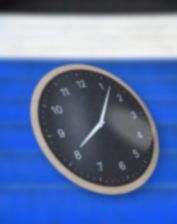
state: 8:07
